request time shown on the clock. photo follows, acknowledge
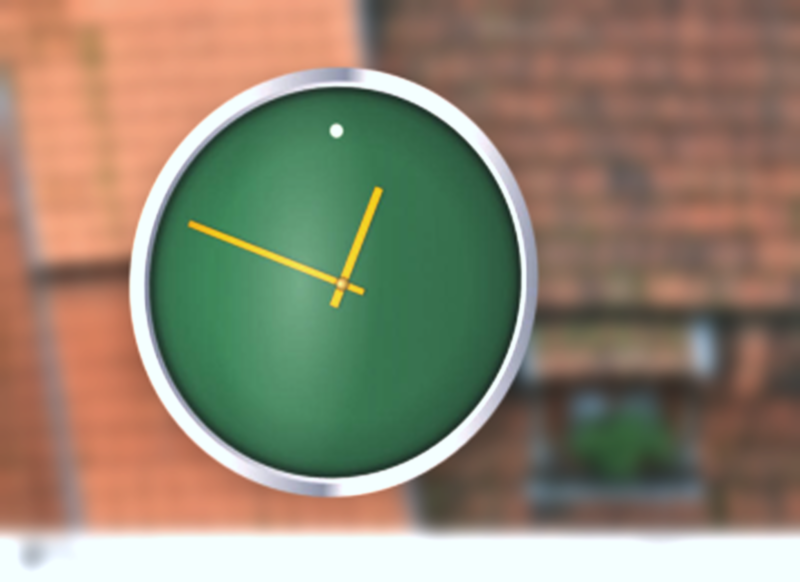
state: 12:49
